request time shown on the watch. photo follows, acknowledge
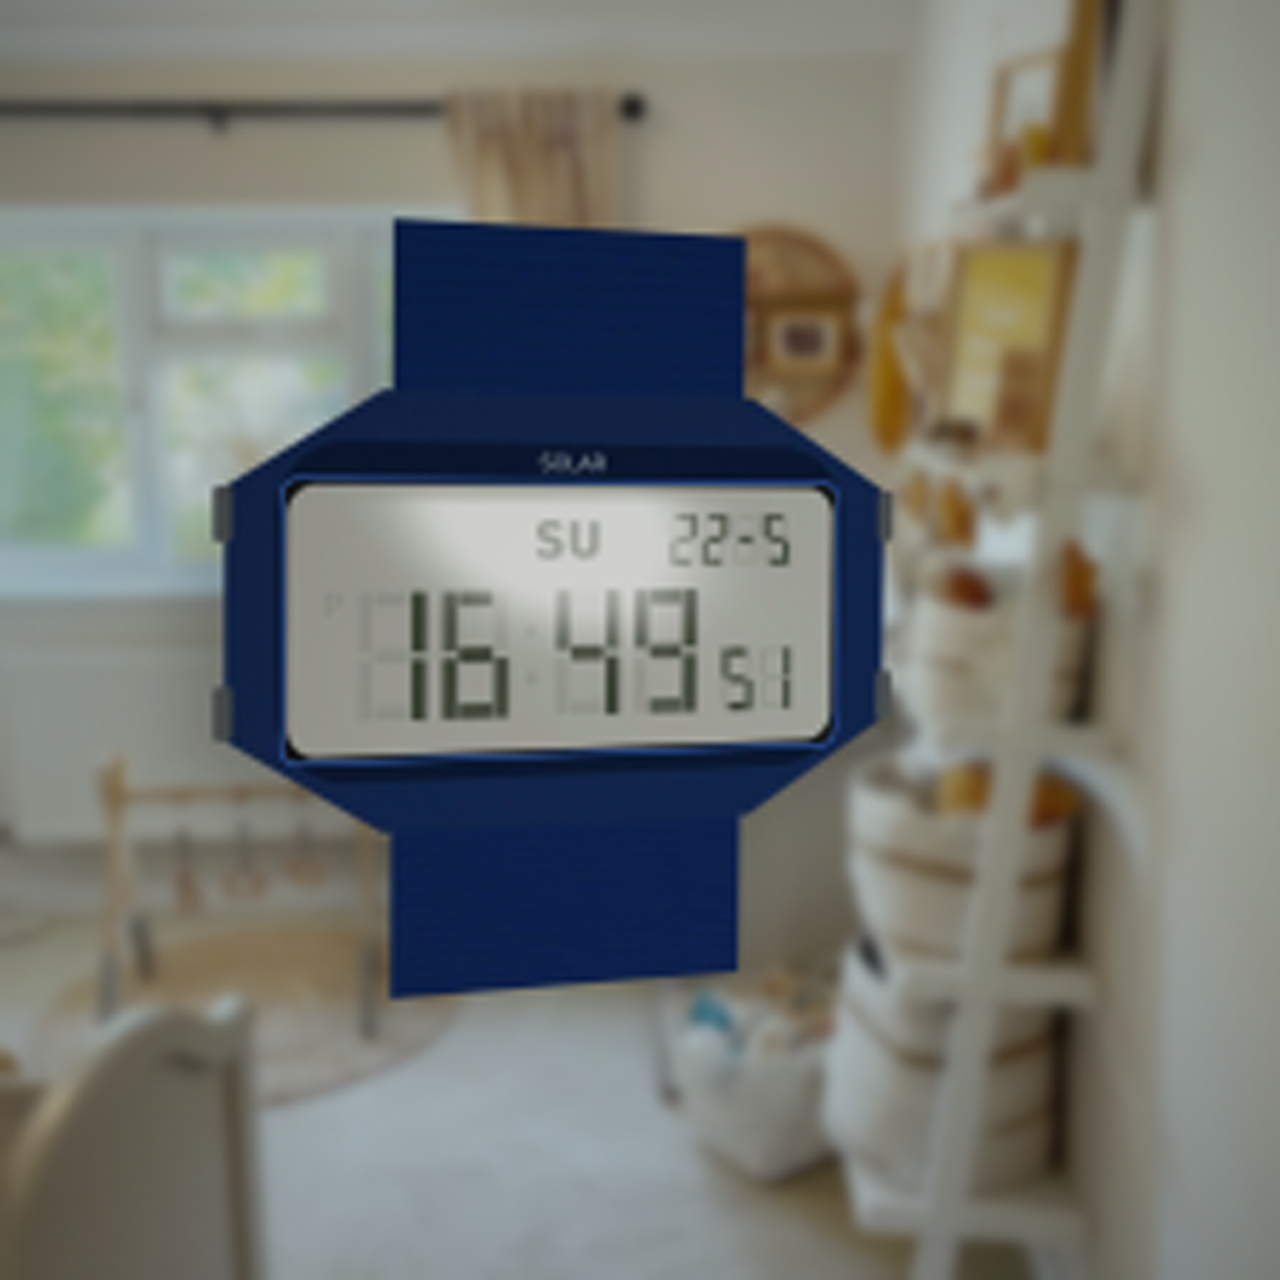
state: 16:49:51
